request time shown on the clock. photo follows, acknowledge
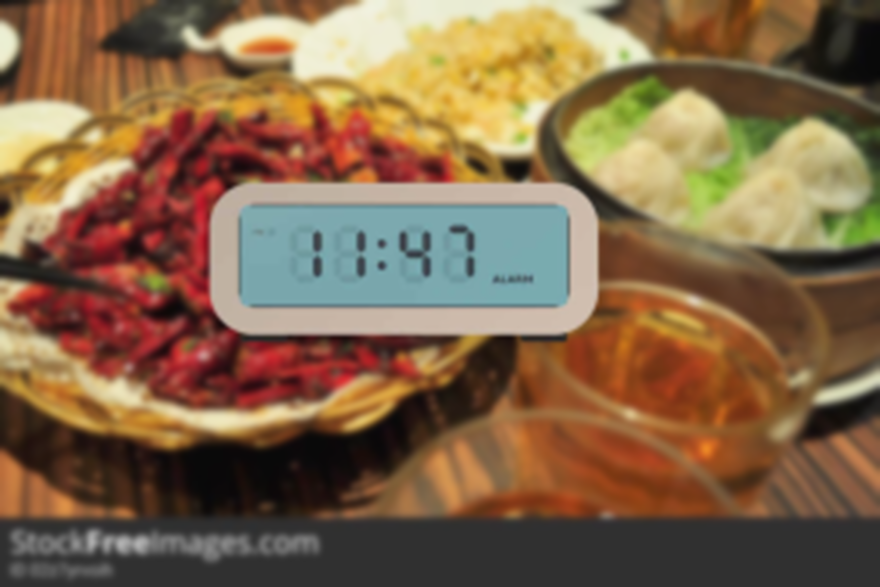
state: 11:47
